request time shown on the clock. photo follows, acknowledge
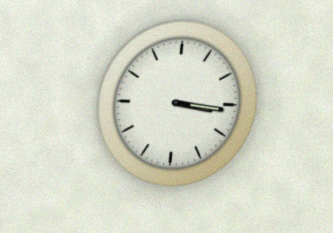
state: 3:16
